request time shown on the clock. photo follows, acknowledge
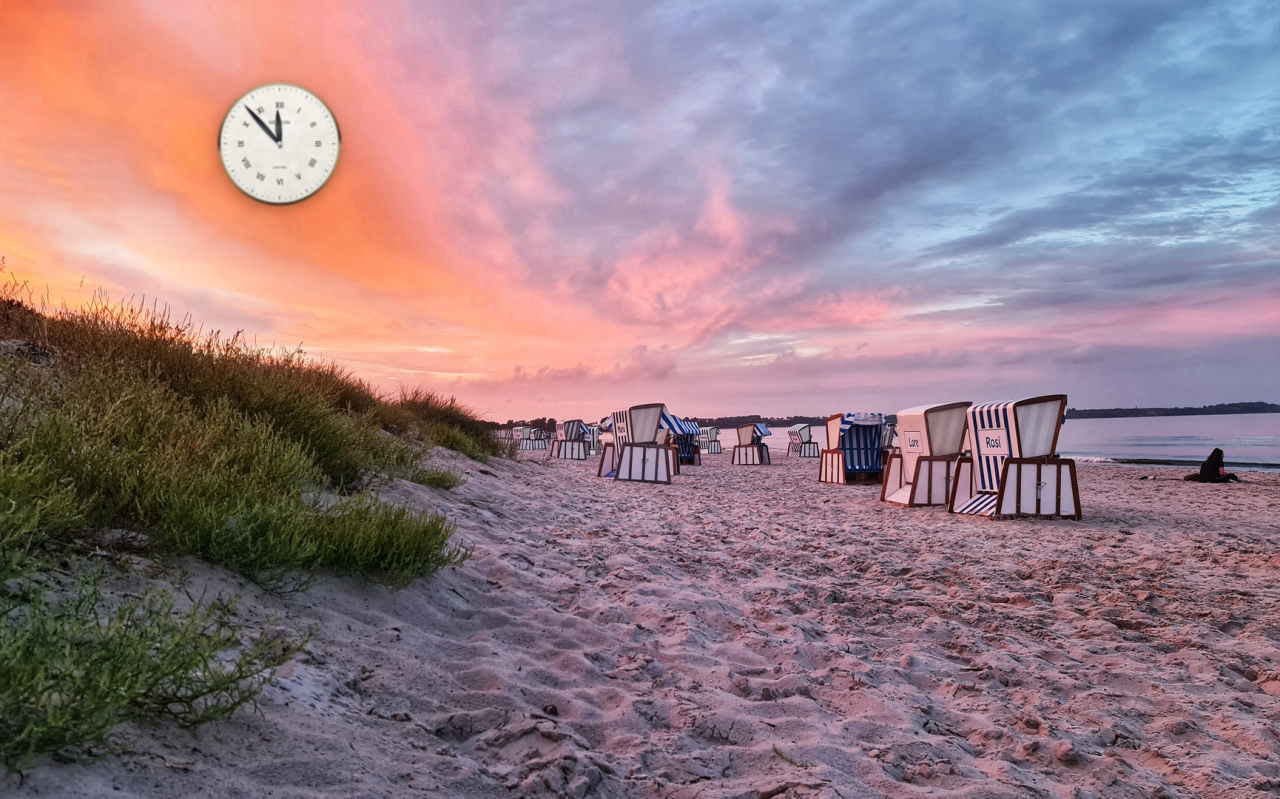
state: 11:53
